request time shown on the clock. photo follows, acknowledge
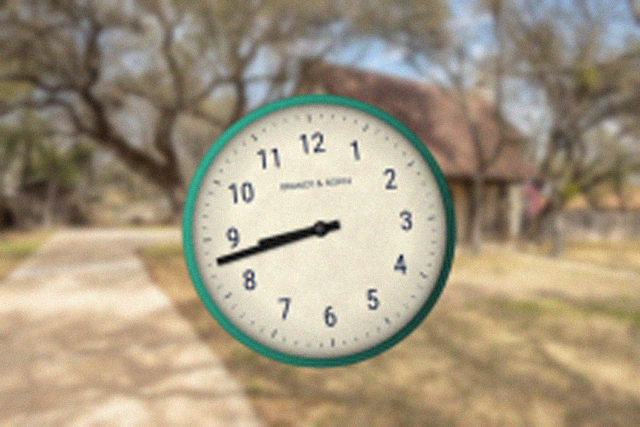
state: 8:43
